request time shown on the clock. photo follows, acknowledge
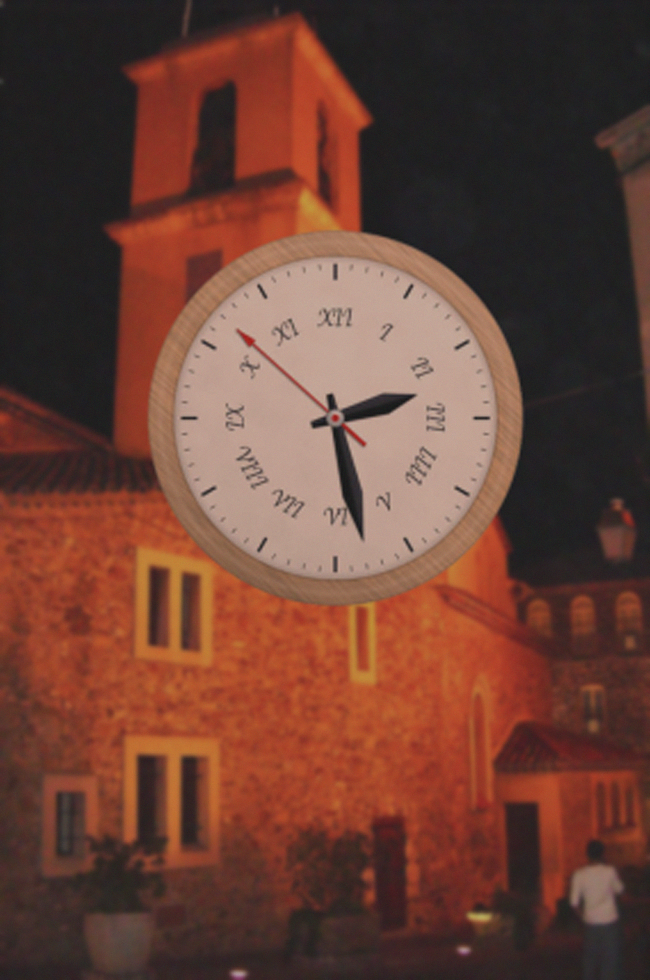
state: 2:27:52
